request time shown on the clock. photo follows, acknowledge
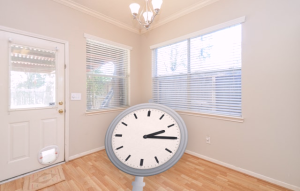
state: 2:15
